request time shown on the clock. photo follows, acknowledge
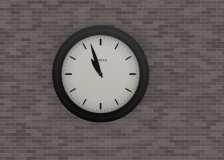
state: 10:57
